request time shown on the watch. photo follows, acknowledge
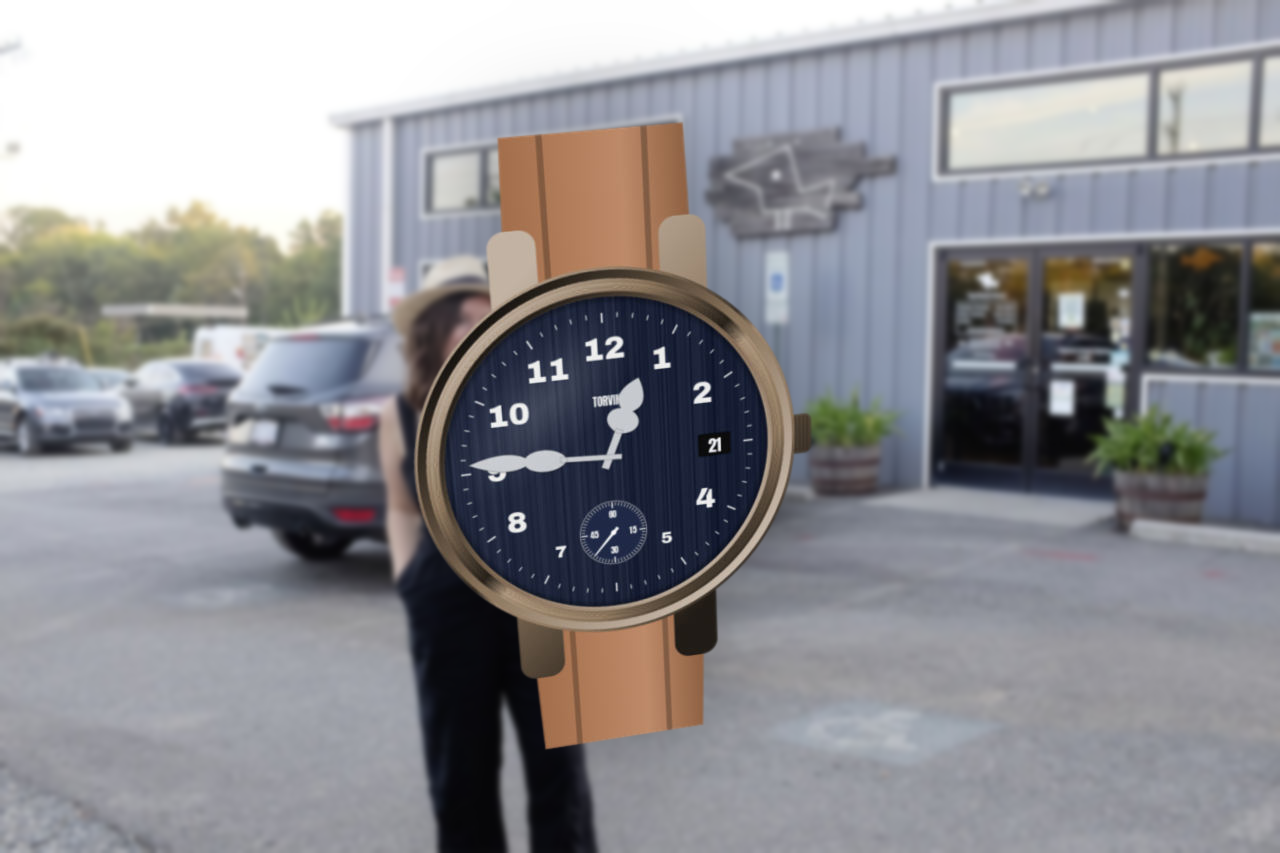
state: 12:45:37
